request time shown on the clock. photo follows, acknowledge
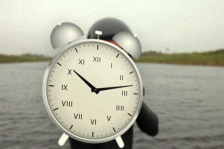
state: 10:13
